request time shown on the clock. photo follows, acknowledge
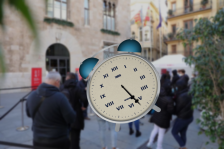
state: 5:27
